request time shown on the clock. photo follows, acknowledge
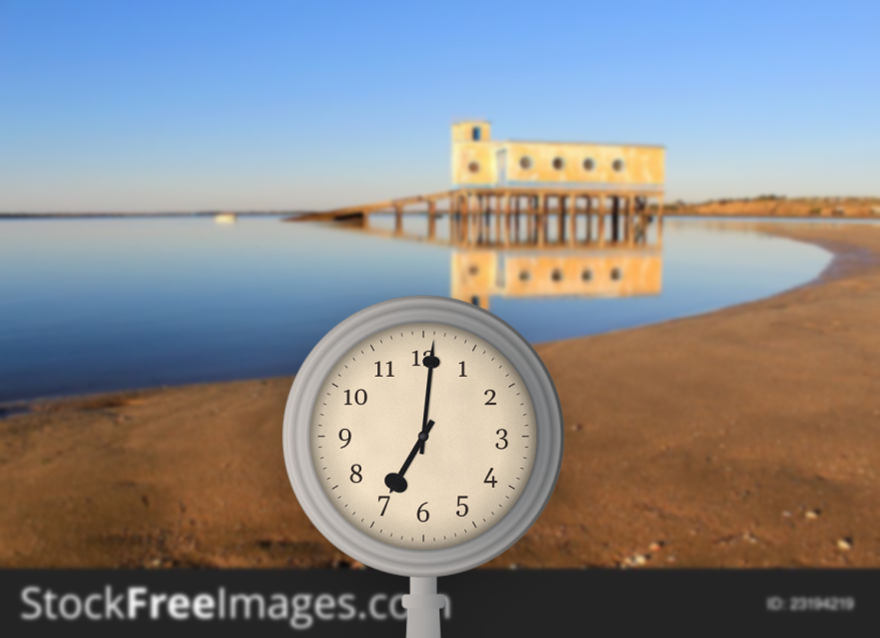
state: 7:01
